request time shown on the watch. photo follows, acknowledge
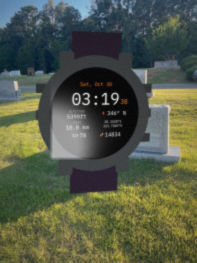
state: 3:19
